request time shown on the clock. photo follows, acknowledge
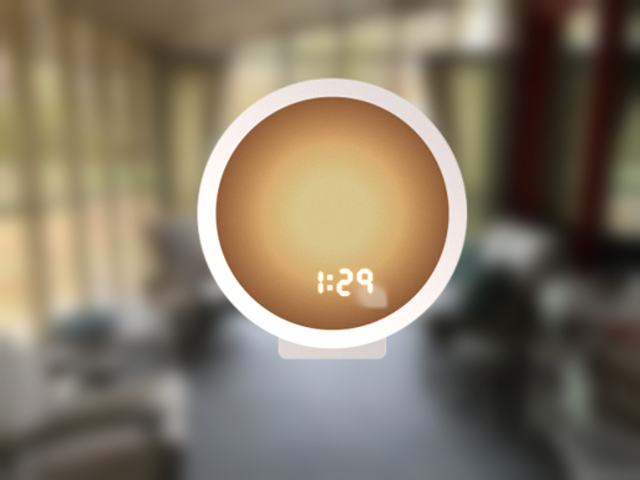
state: 1:29
